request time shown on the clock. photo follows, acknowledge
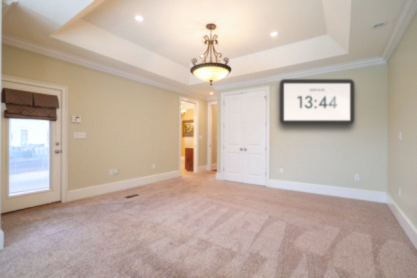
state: 13:44
